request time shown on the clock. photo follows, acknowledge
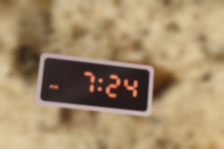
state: 7:24
